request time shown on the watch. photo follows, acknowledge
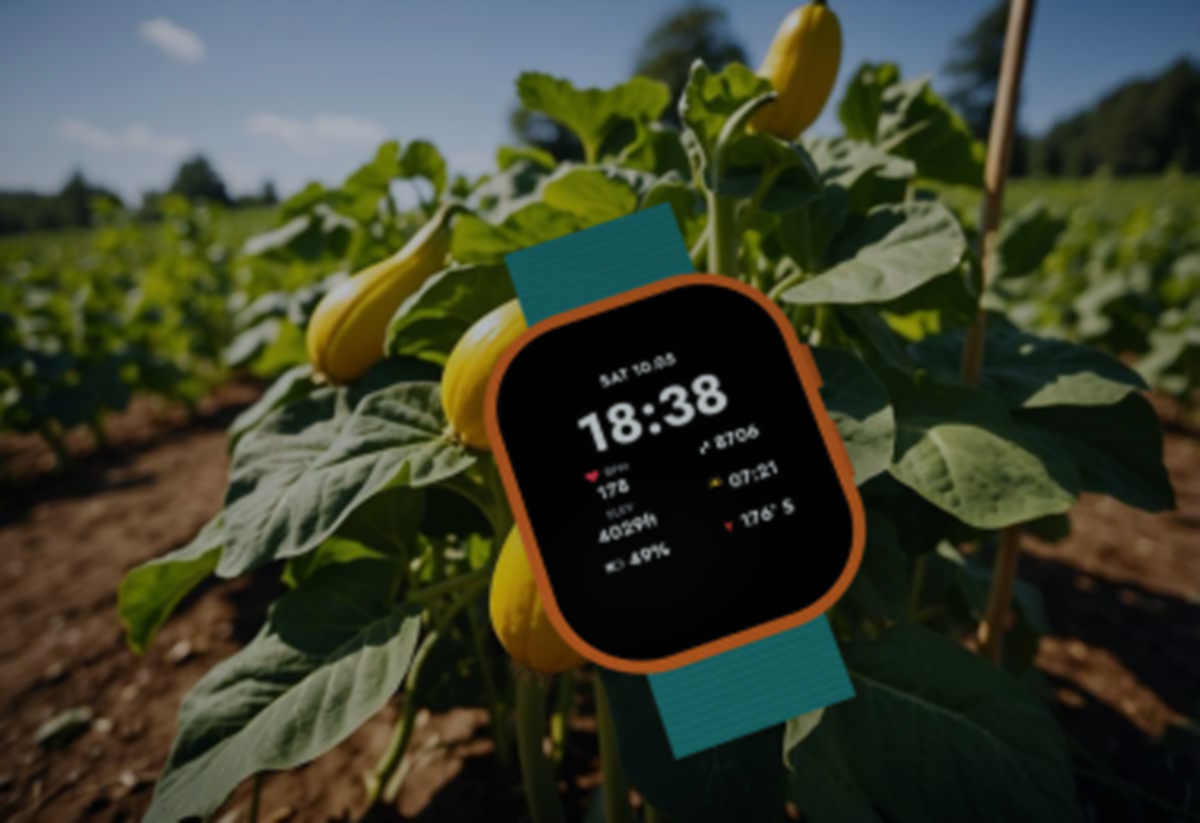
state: 18:38
